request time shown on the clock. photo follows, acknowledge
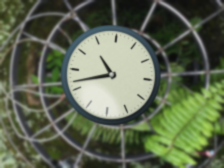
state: 10:42
